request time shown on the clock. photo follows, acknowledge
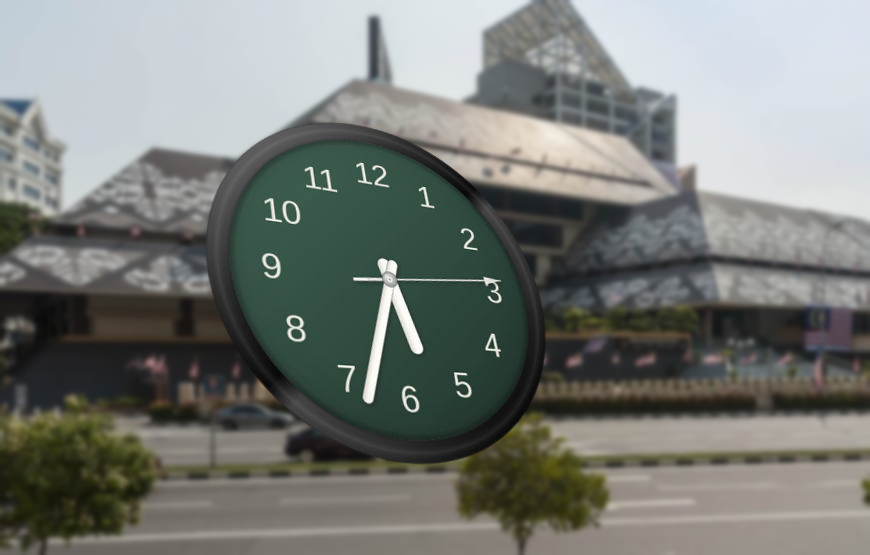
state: 5:33:14
